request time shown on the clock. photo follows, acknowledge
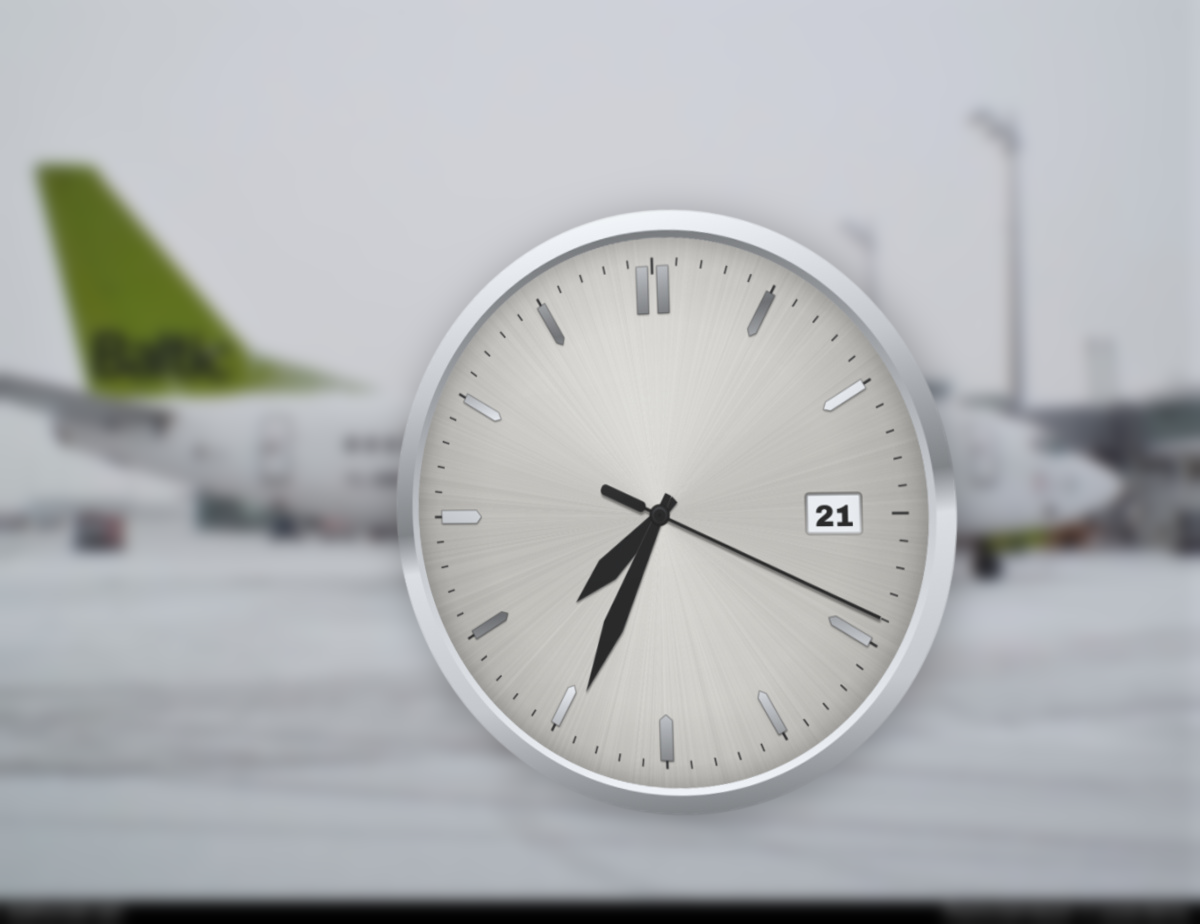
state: 7:34:19
